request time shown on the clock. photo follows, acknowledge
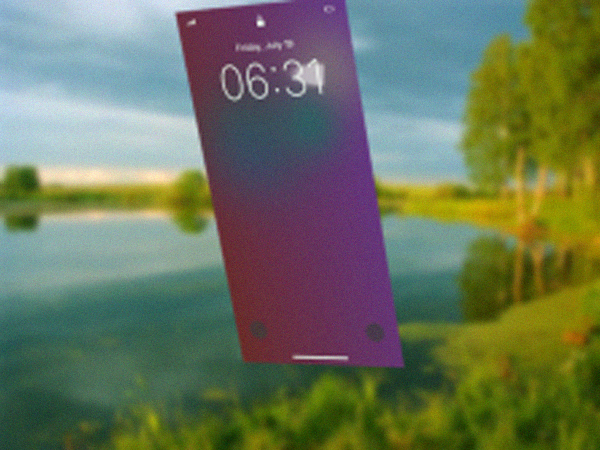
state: 6:31
